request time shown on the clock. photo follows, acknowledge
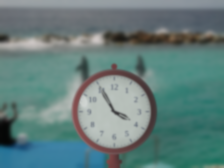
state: 3:55
